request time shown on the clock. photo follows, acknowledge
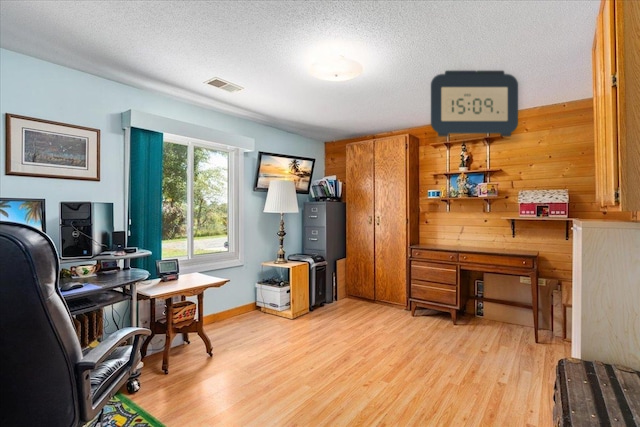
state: 15:09
